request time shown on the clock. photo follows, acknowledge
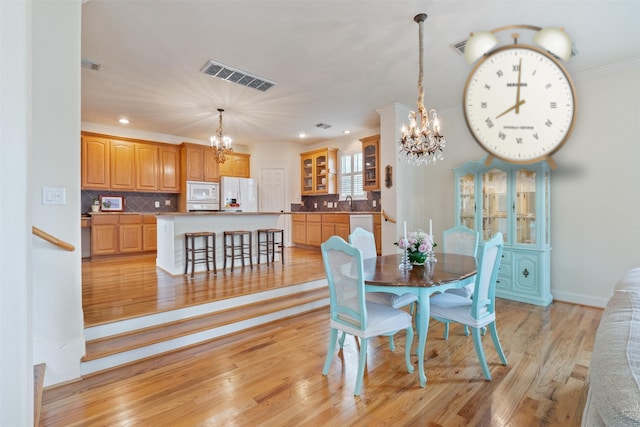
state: 8:01
